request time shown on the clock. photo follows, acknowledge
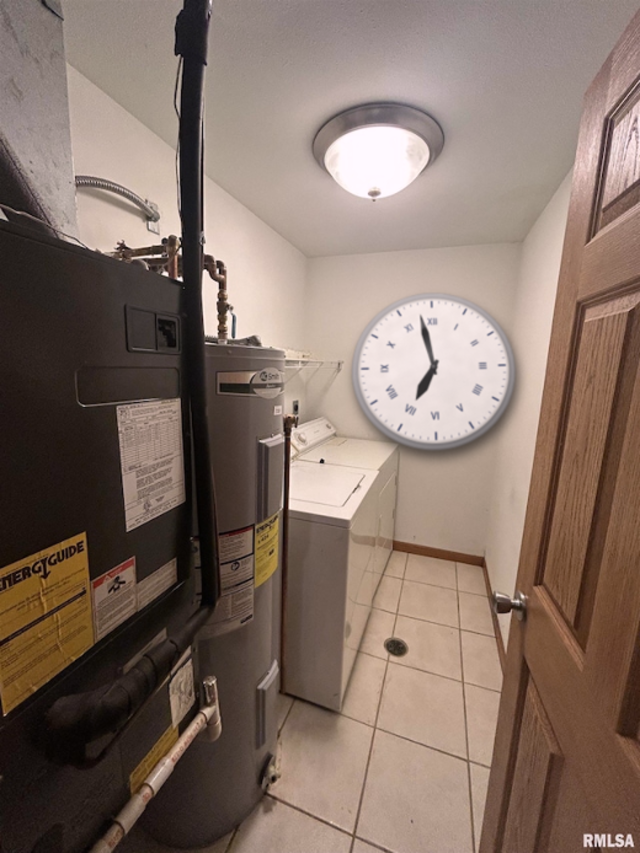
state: 6:58
